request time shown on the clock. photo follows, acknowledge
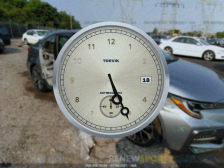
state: 5:26
